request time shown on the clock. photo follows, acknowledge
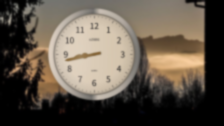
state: 8:43
